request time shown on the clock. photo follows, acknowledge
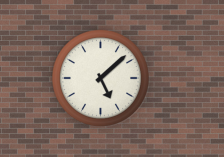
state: 5:08
